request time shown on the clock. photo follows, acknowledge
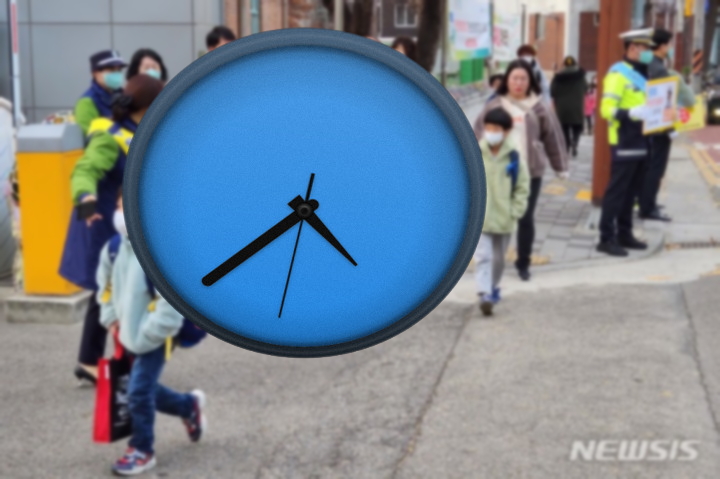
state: 4:38:32
